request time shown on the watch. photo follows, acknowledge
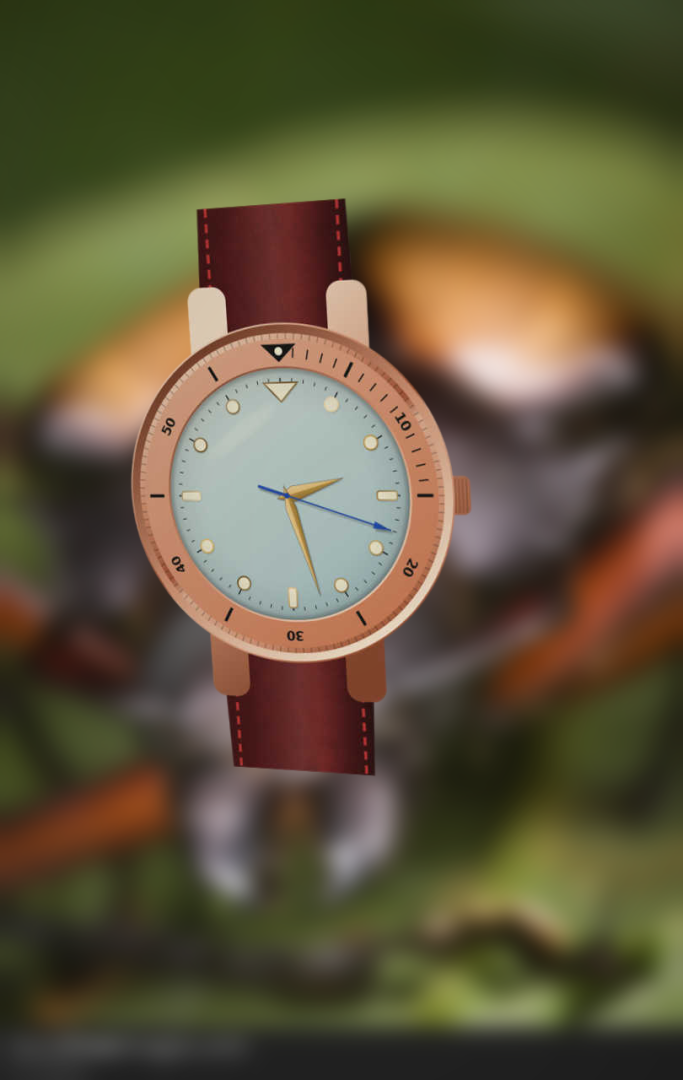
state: 2:27:18
